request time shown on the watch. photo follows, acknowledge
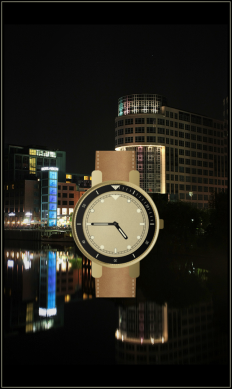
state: 4:45
